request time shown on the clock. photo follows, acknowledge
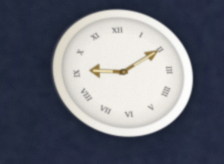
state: 9:10
